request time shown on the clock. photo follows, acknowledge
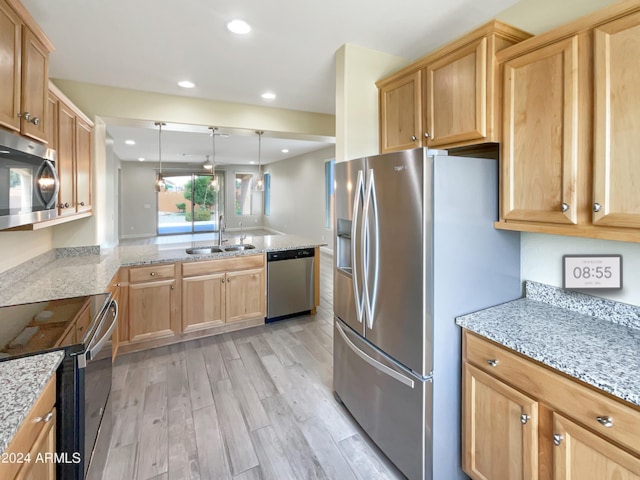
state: 8:55
